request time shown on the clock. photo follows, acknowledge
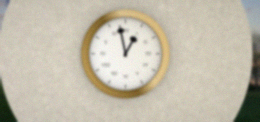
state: 12:58
